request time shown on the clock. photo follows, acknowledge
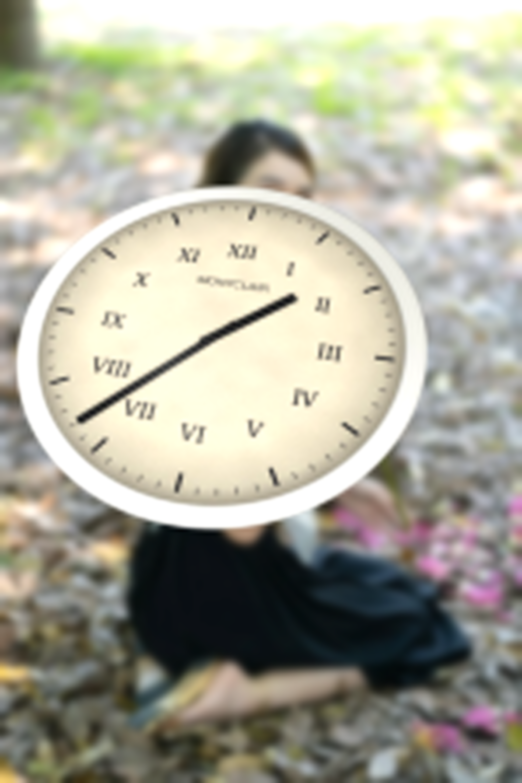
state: 1:37
